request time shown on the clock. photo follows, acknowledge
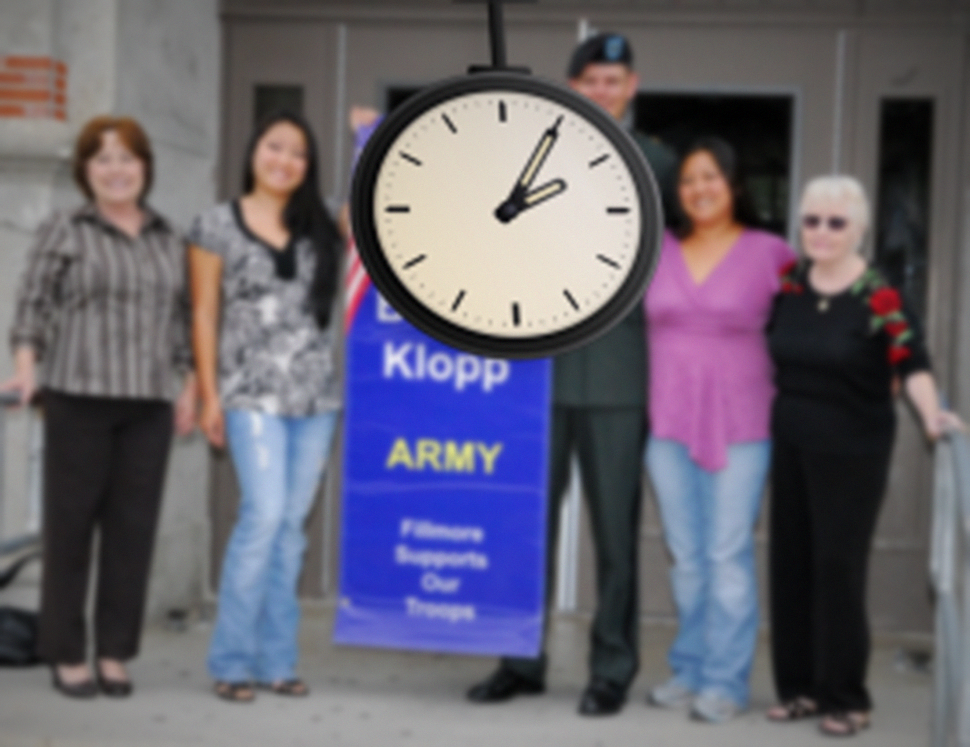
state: 2:05
